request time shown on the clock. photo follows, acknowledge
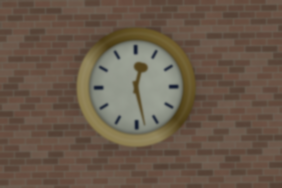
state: 12:28
